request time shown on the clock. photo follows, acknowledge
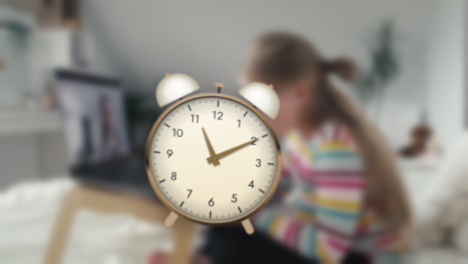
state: 11:10
